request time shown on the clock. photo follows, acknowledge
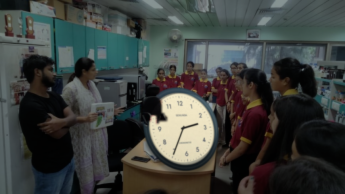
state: 2:35
